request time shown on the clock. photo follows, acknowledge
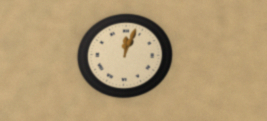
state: 12:03
